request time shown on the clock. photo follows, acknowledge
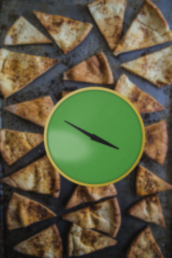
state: 3:50
